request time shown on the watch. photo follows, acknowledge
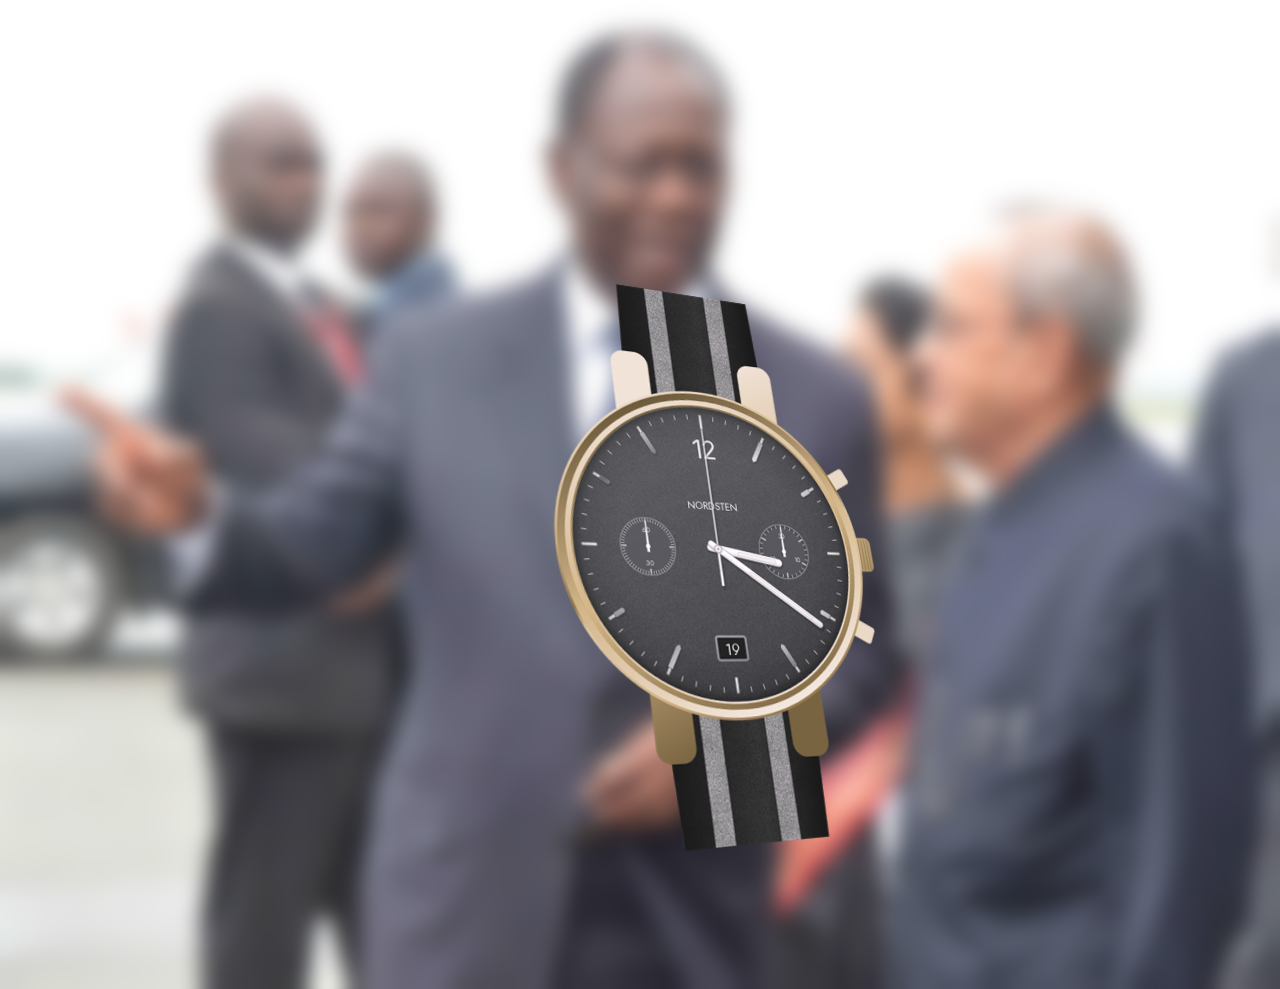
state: 3:21
